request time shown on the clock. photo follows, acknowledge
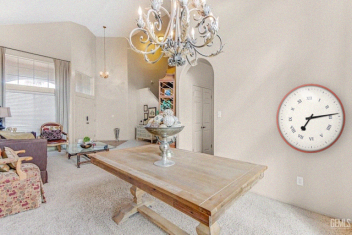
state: 7:14
